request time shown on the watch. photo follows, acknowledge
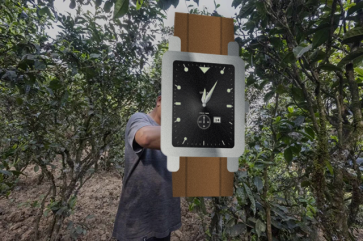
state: 12:05
